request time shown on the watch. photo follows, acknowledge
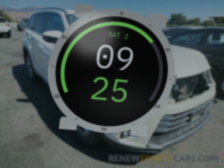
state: 9:25
